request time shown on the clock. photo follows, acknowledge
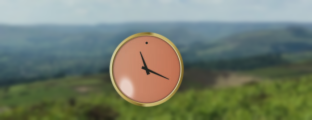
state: 11:19
